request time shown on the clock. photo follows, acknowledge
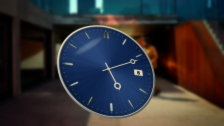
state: 5:11
